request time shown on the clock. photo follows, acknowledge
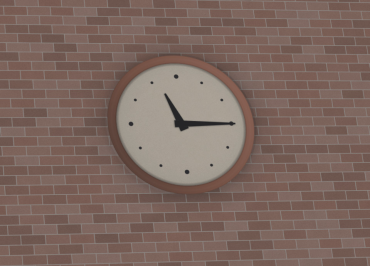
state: 11:15
